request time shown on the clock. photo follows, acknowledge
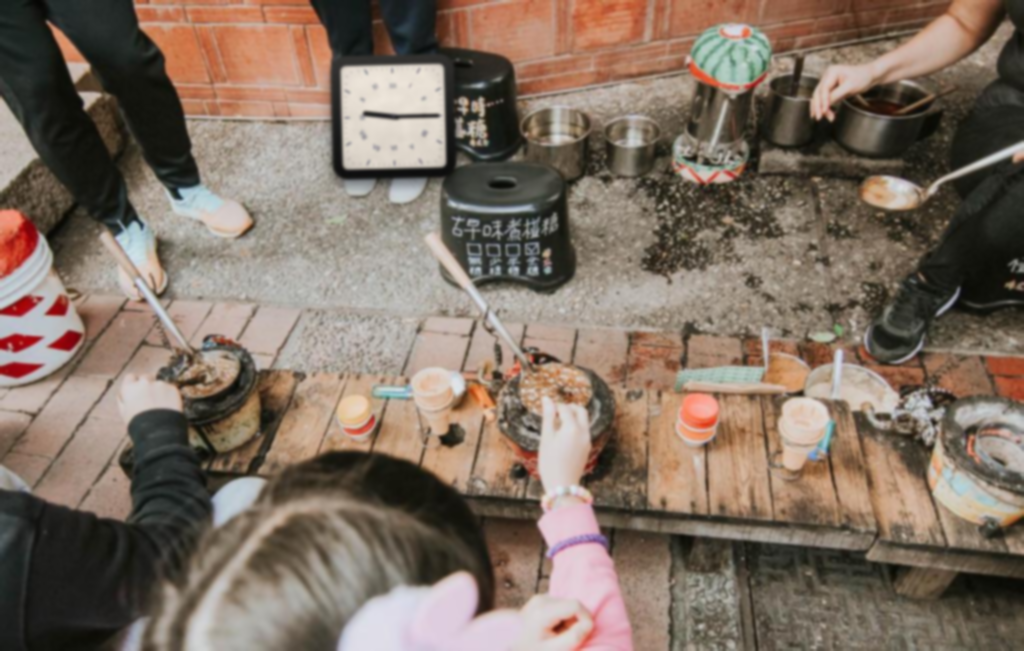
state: 9:15
